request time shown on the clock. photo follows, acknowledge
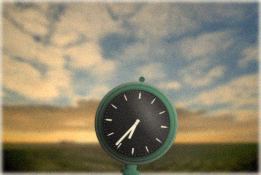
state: 6:36
